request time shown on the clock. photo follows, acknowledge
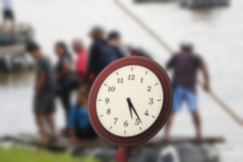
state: 5:24
